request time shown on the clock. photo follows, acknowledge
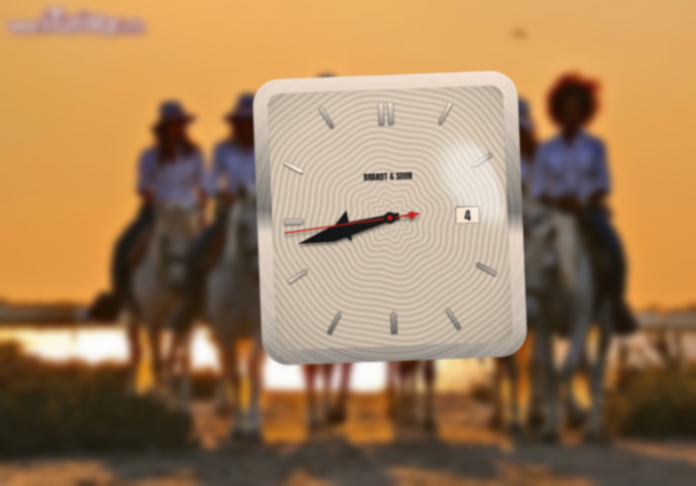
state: 8:42:44
